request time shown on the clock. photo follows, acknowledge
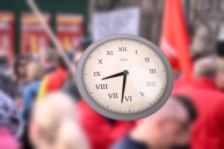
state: 8:32
